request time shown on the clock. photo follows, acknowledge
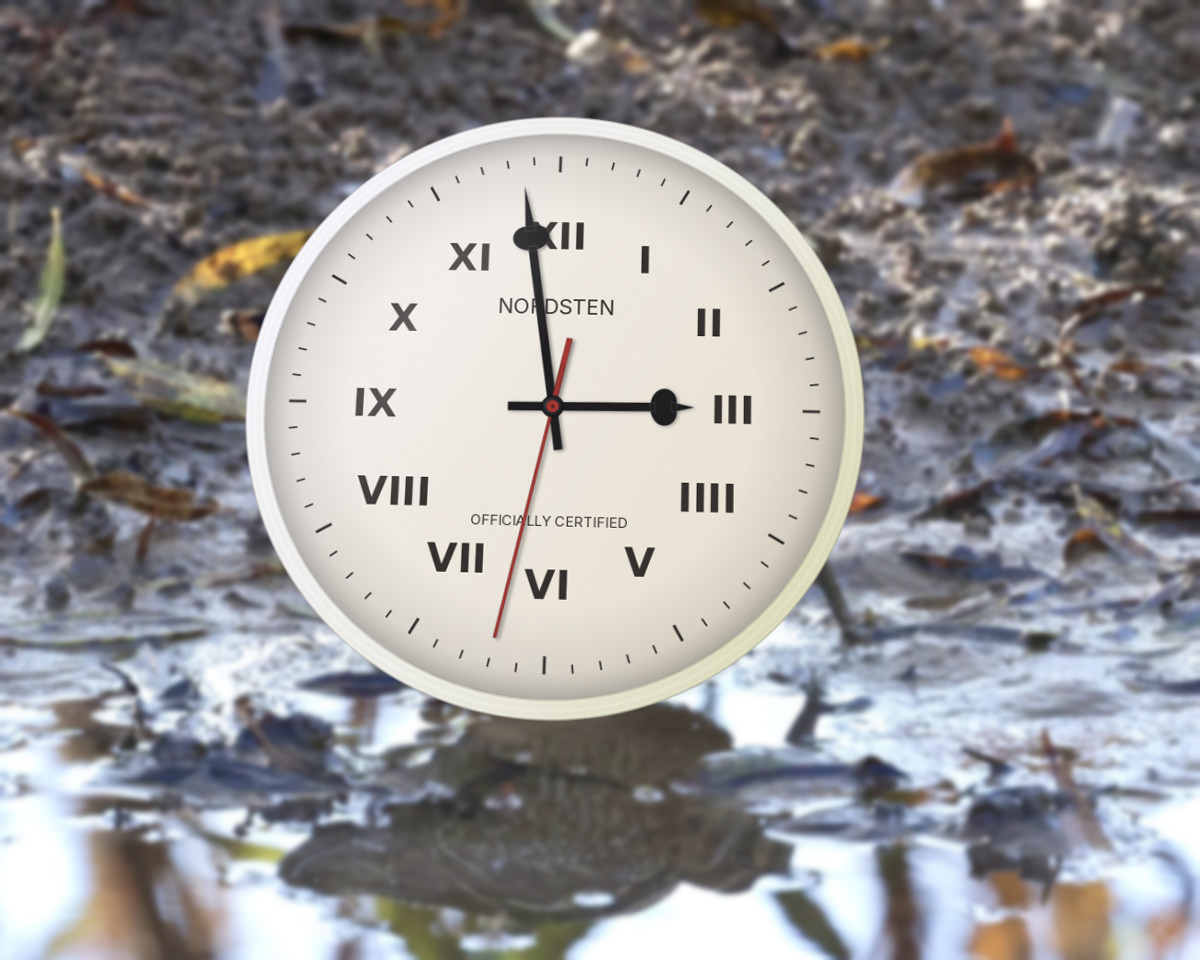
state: 2:58:32
